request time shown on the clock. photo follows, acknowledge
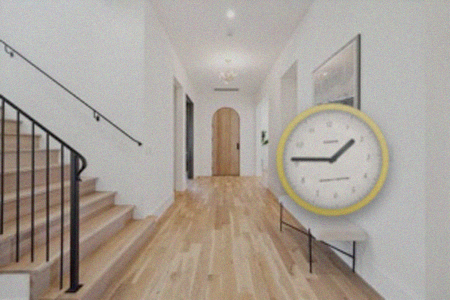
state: 1:46
